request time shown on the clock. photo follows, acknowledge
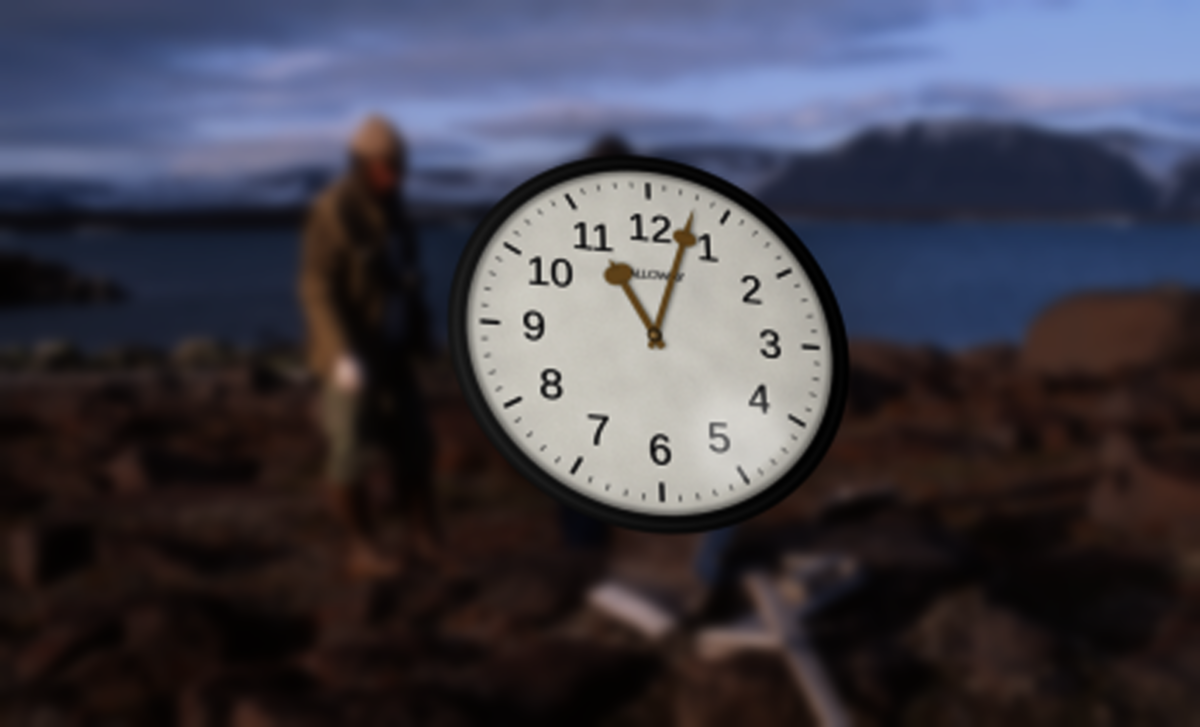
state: 11:03
